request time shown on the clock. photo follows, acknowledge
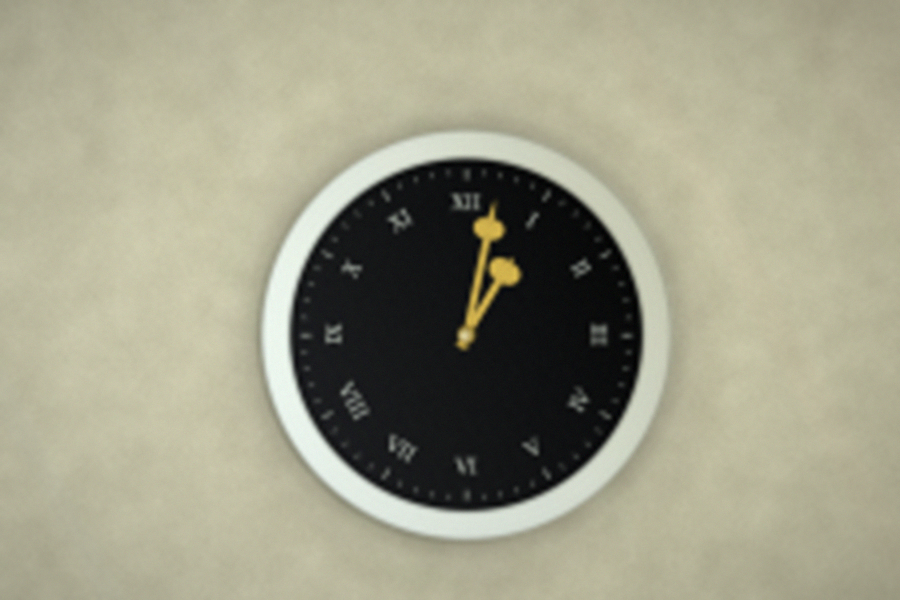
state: 1:02
